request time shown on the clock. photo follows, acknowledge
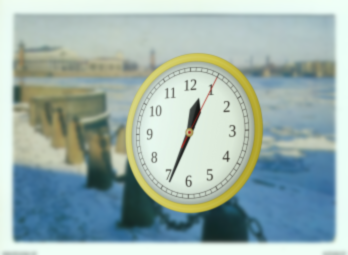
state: 12:34:05
